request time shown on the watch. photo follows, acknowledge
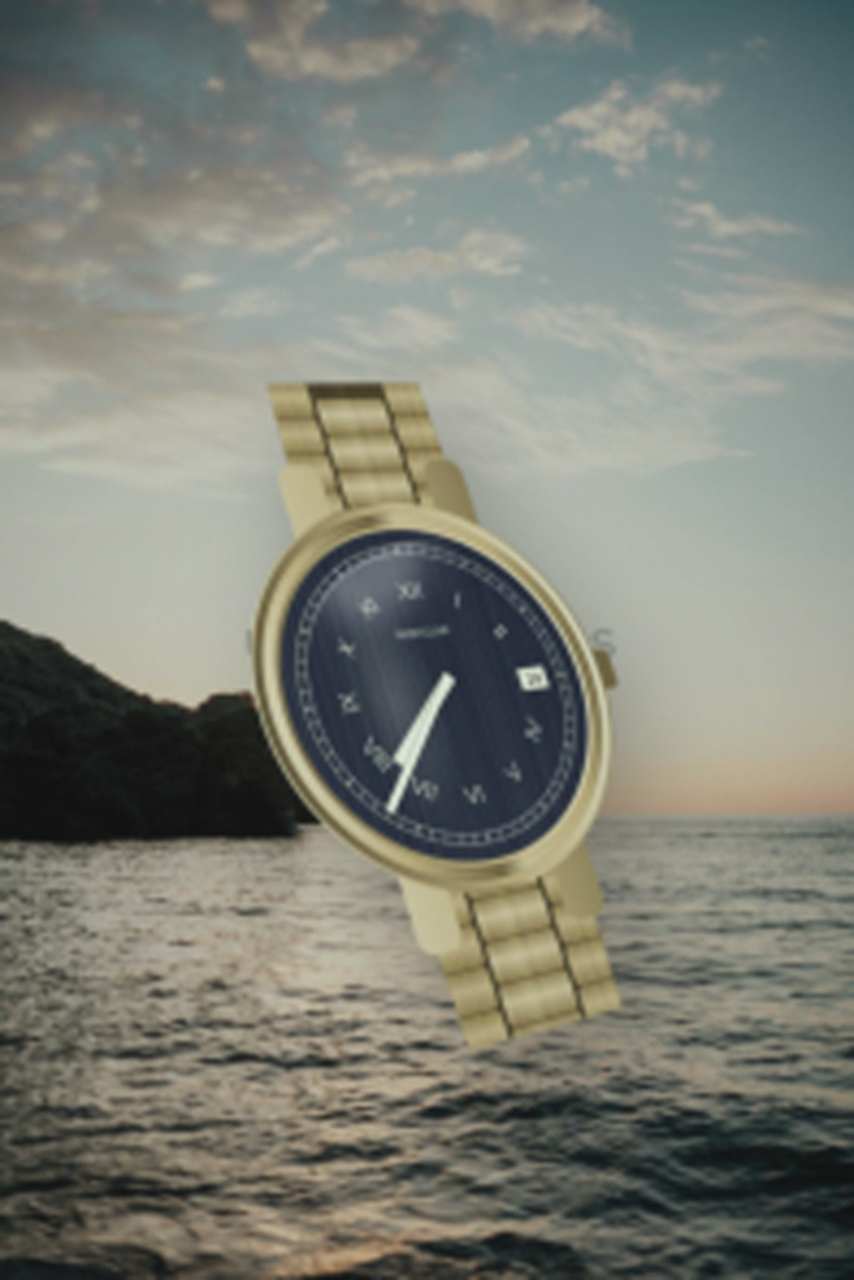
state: 7:37
